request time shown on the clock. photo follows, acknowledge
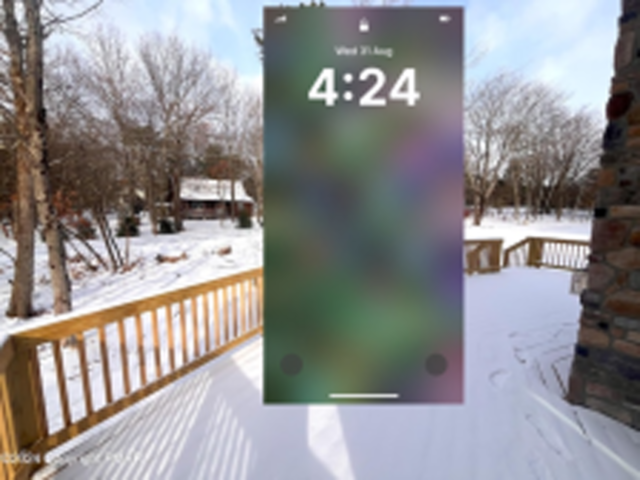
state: 4:24
